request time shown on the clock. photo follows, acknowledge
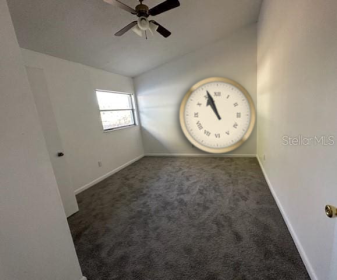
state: 10:56
